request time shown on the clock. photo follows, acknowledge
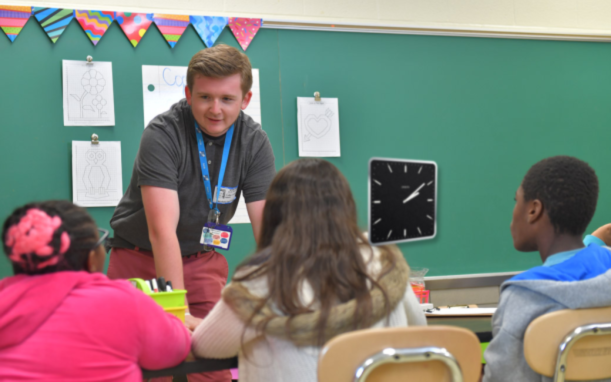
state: 2:09
